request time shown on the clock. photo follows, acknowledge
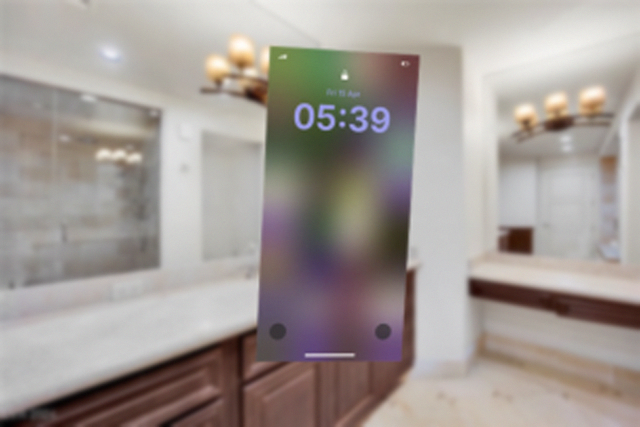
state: 5:39
